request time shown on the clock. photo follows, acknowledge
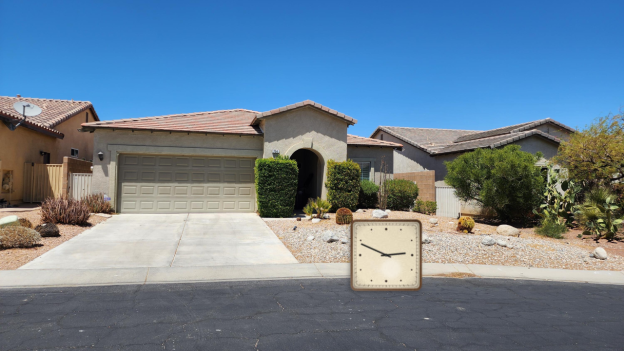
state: 2:49
